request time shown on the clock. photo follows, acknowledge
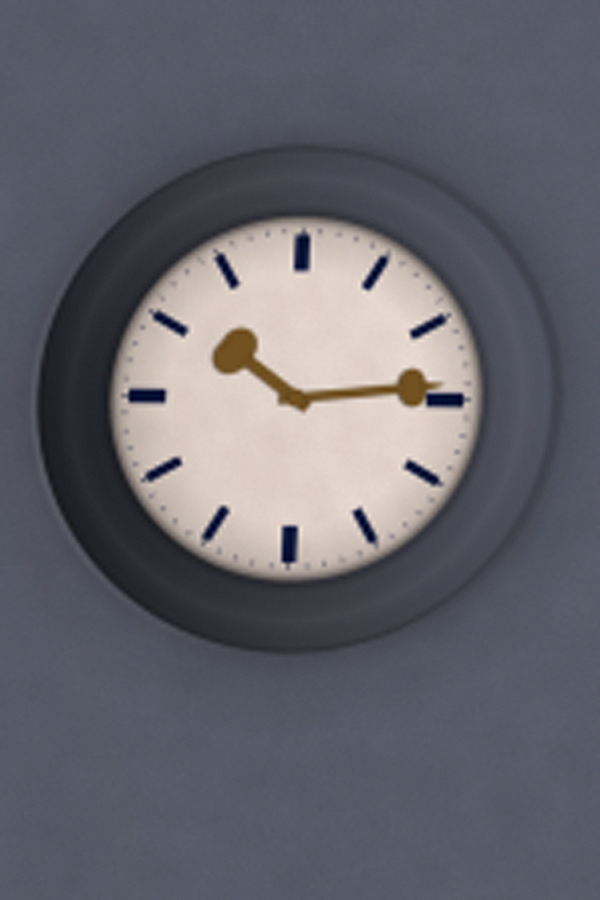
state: 10:14
